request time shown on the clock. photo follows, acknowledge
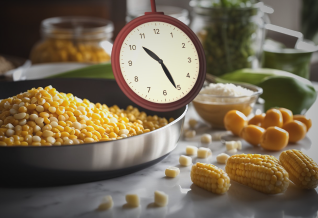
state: 10:26
